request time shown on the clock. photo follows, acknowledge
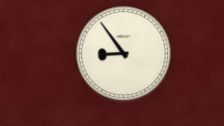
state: 8:54
